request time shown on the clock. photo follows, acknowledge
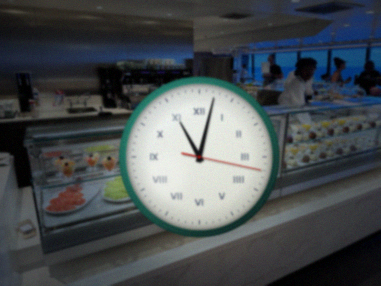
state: 11:02:17
